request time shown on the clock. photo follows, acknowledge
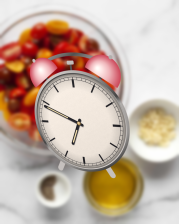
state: 6:49
